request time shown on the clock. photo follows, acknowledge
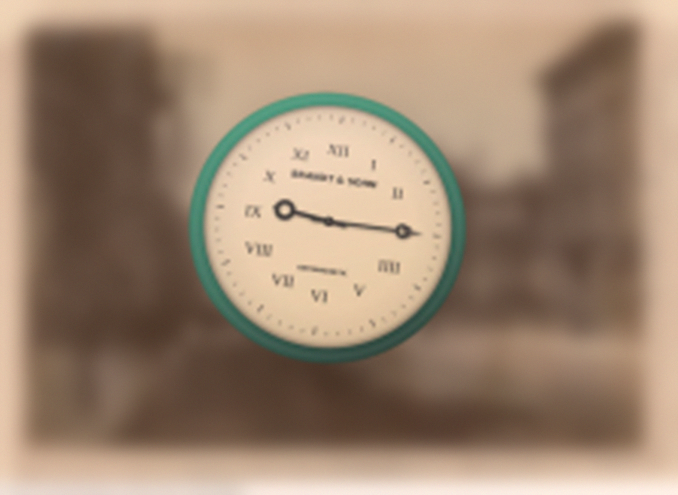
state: 9:15
